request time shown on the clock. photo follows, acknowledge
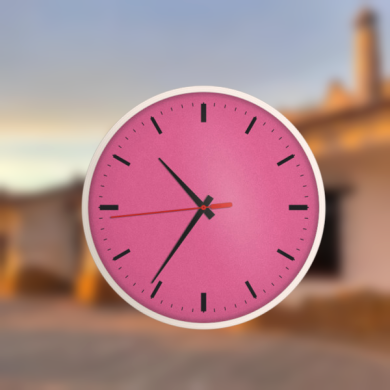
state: 10:35:44
